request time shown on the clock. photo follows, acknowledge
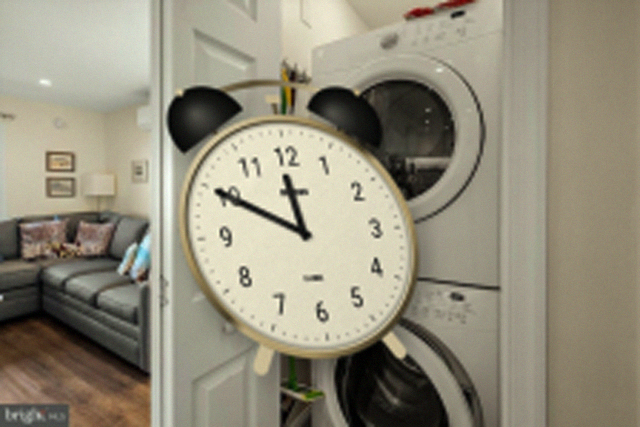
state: 11:50
